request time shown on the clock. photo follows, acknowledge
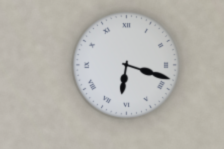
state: 6:18
